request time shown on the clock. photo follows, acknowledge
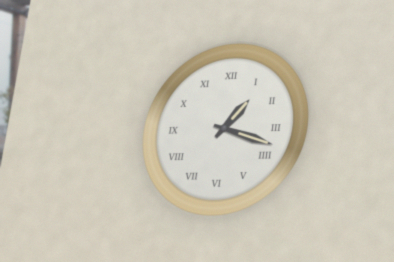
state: 1:18
